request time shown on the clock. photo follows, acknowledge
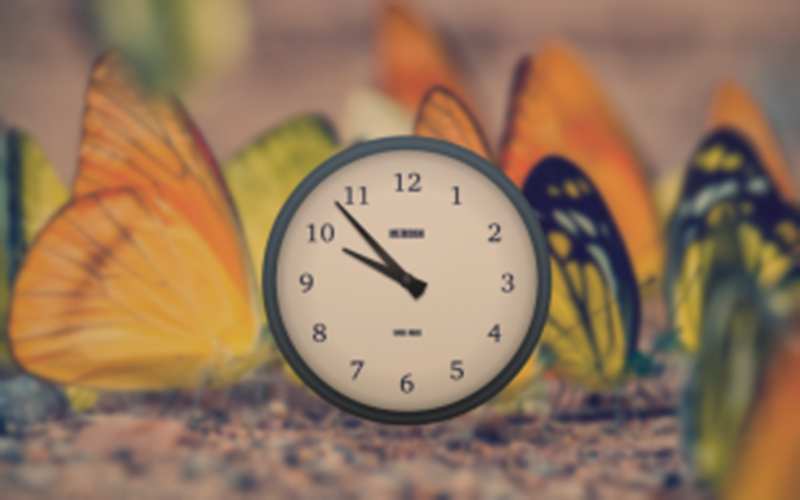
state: 9:53
